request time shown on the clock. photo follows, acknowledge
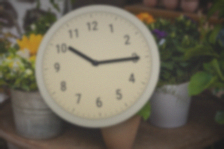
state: 10:15
